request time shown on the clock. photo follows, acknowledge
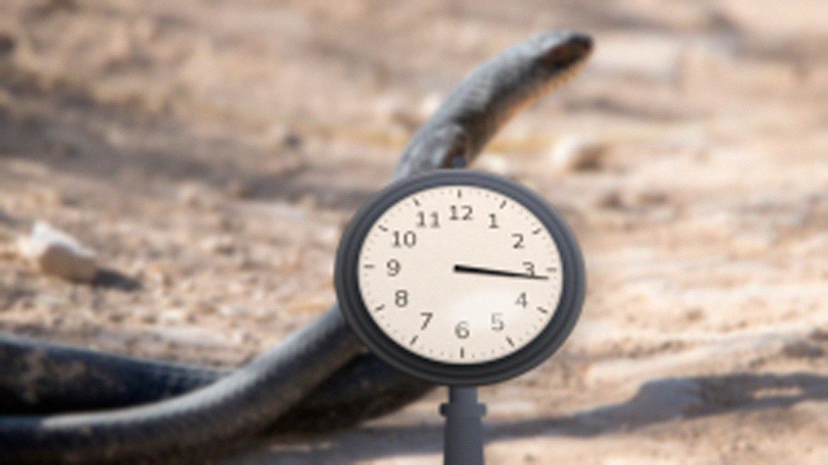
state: 3:16
